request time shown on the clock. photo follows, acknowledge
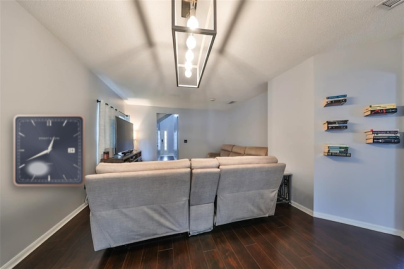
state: 12:41
